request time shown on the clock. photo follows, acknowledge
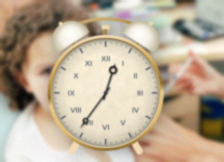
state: 12:36
